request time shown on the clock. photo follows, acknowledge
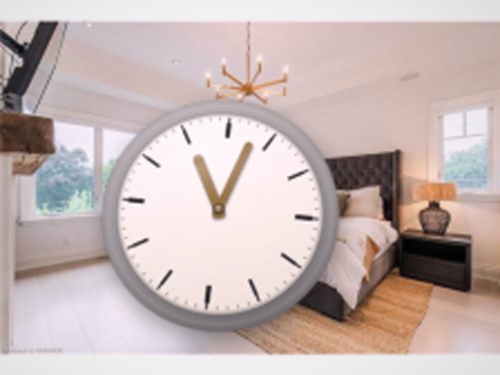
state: 11:03
